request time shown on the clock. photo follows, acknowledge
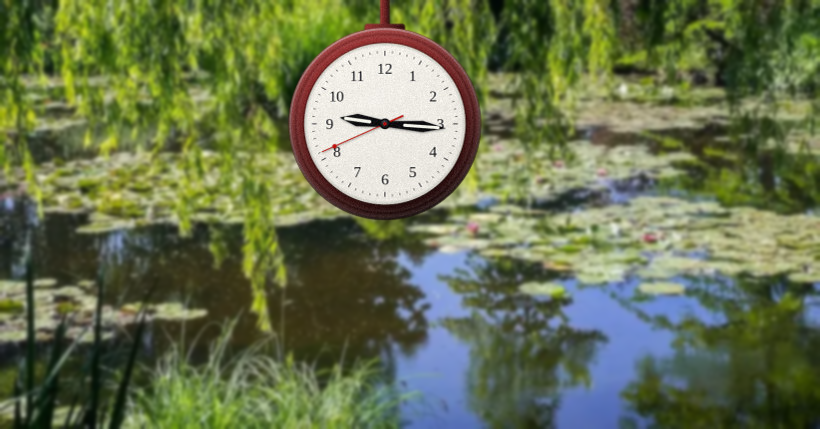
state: 9:15:41
